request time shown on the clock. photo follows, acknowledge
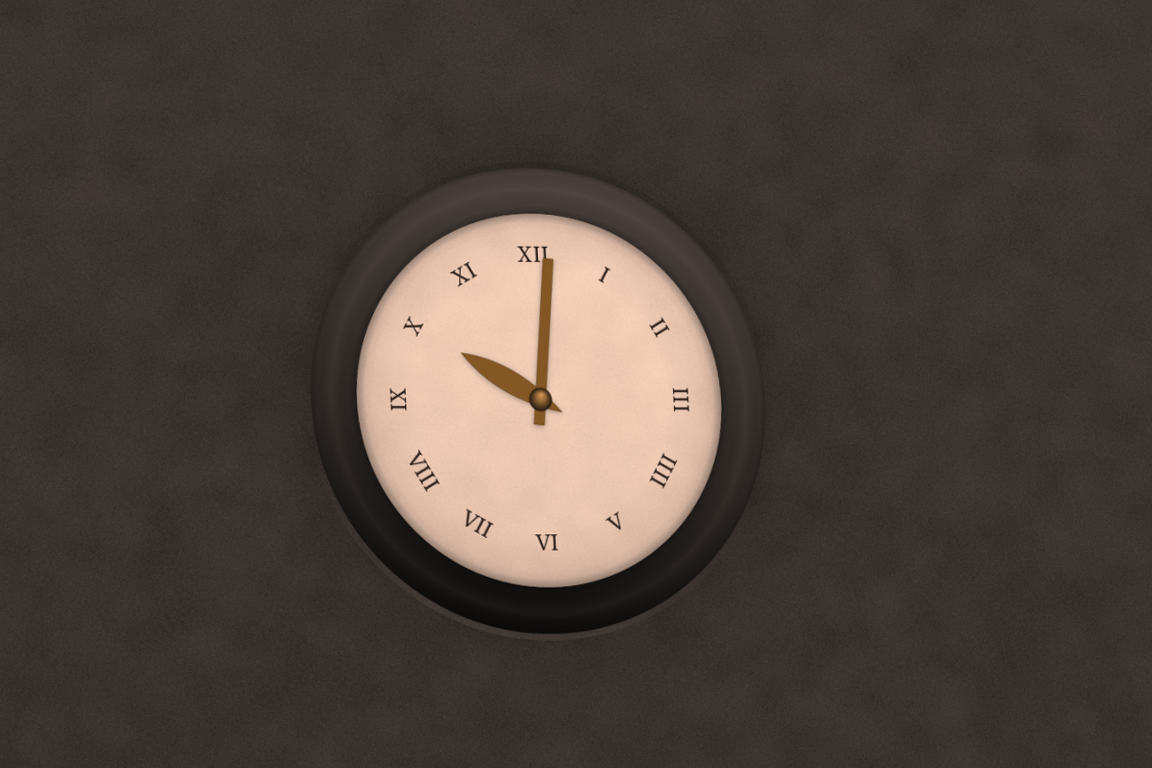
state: 10:01
